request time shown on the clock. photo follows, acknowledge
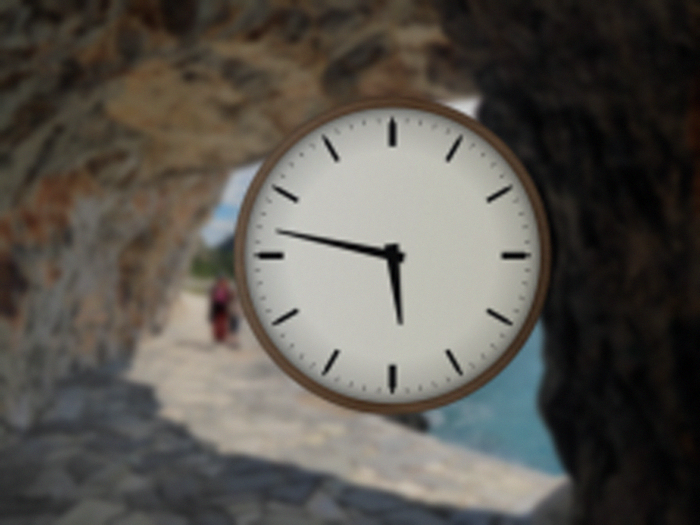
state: 5:47
